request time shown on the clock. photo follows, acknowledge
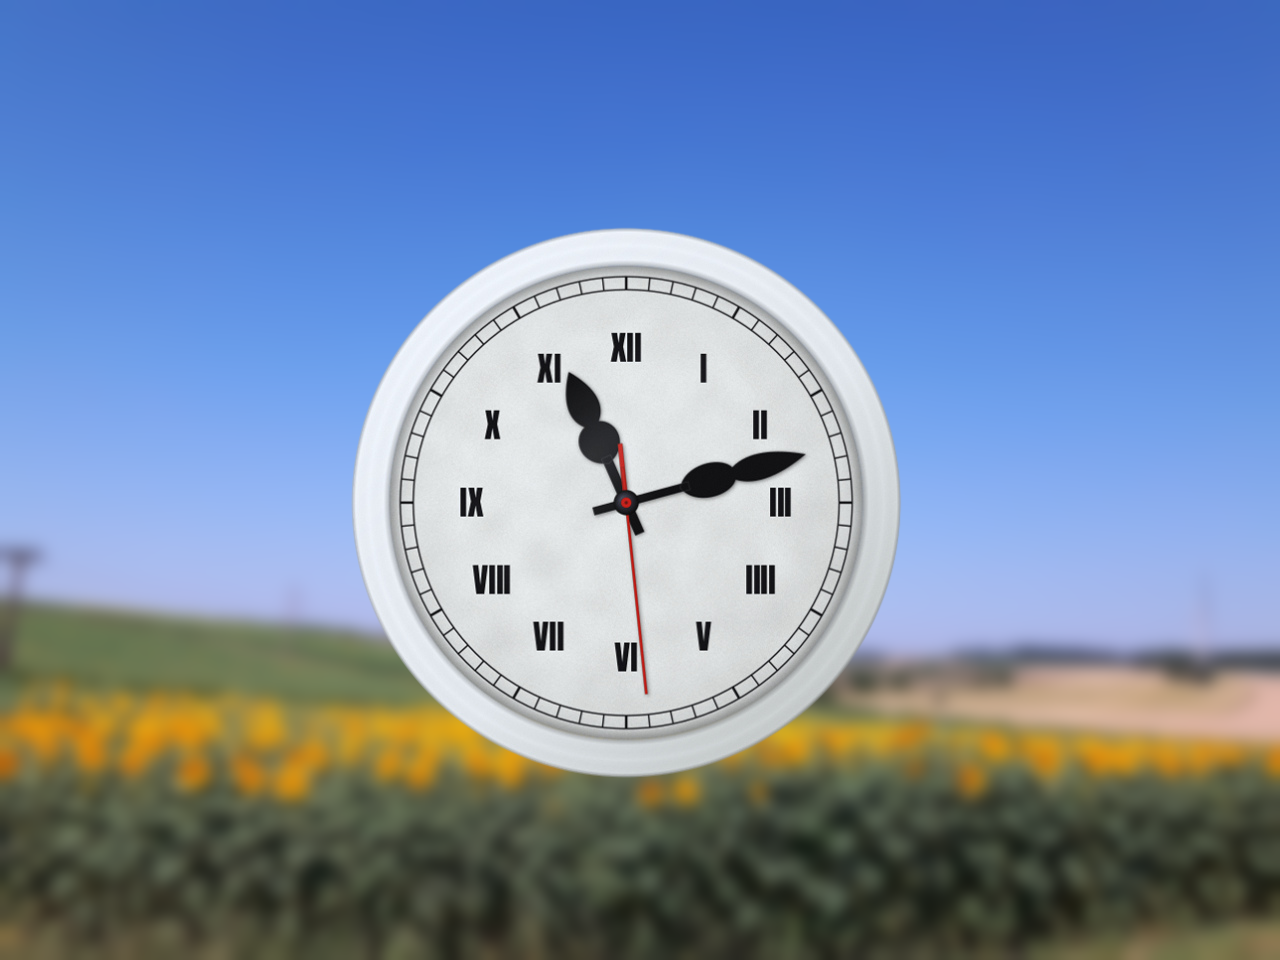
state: 11:12:29
